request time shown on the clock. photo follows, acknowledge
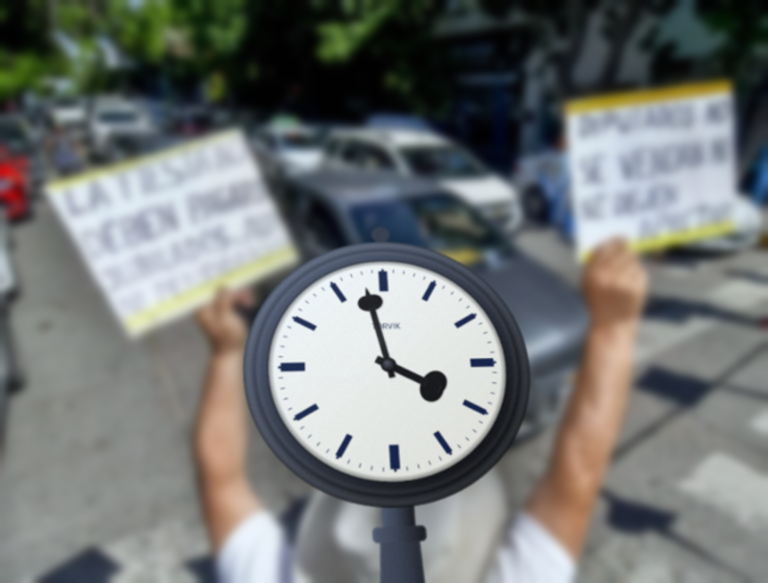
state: 3:58
